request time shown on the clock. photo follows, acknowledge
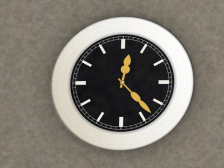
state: 12:23
